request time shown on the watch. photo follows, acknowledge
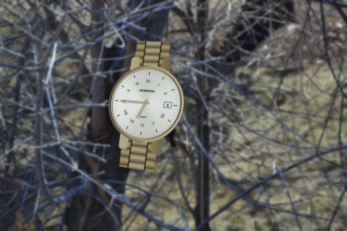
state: 6:45
